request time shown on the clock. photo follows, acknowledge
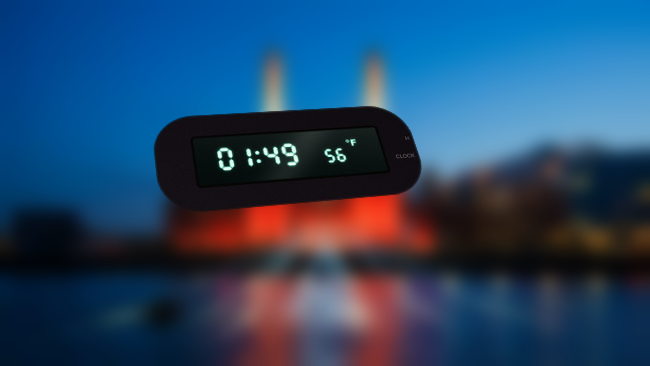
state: 1:49
